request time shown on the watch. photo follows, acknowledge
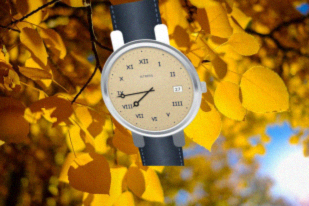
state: 7:44
